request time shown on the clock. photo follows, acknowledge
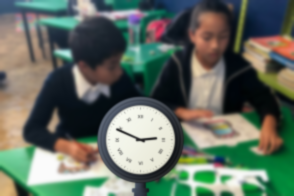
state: 2:49
